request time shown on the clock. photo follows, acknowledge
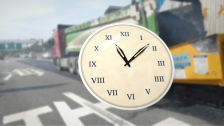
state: 11:08
